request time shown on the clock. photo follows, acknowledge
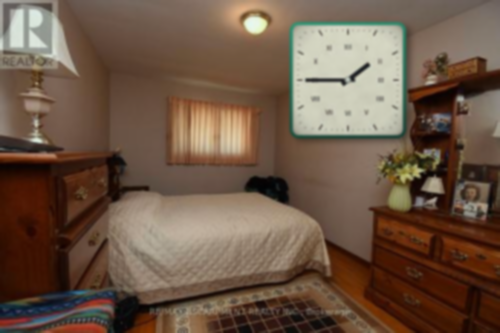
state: 1:45
